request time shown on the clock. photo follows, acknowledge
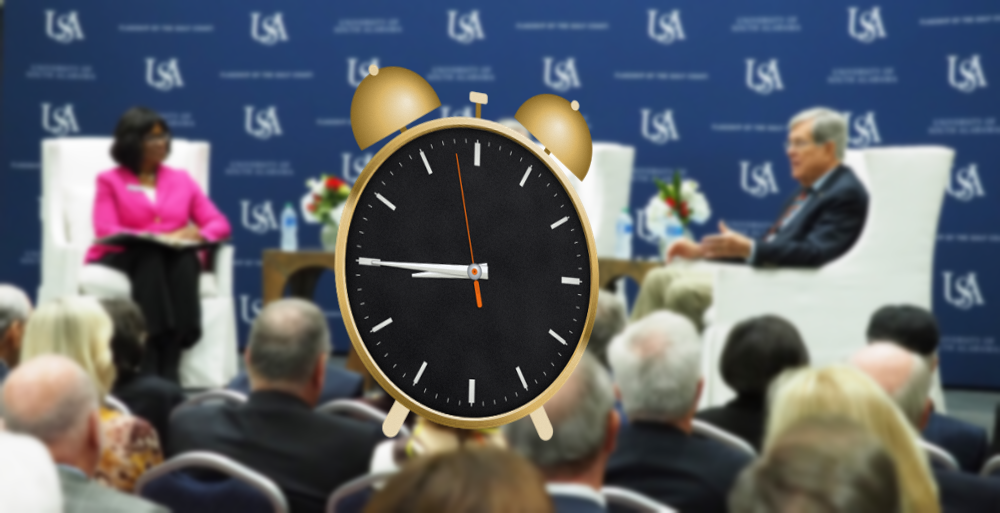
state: 8:44:58
